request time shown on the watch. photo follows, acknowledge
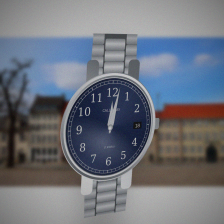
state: 12:02
